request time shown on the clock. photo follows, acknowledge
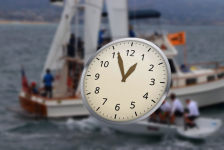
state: 12:56
